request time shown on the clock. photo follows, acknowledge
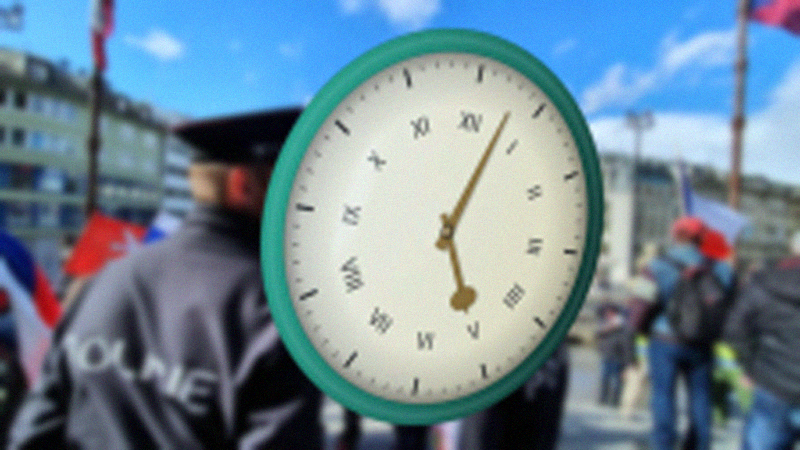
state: 5:03
